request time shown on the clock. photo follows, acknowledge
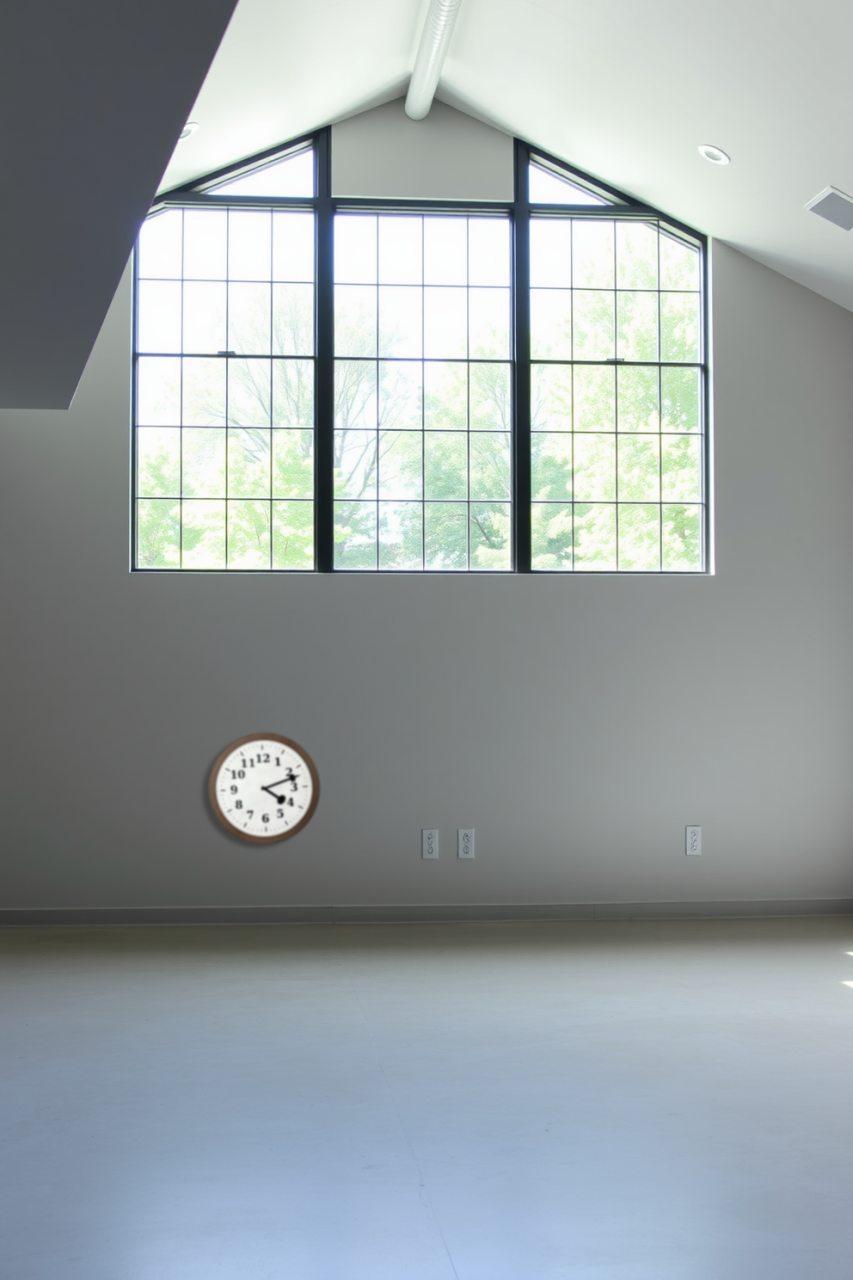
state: 4:12
